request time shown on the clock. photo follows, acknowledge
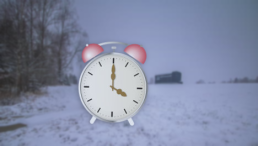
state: 4:00
